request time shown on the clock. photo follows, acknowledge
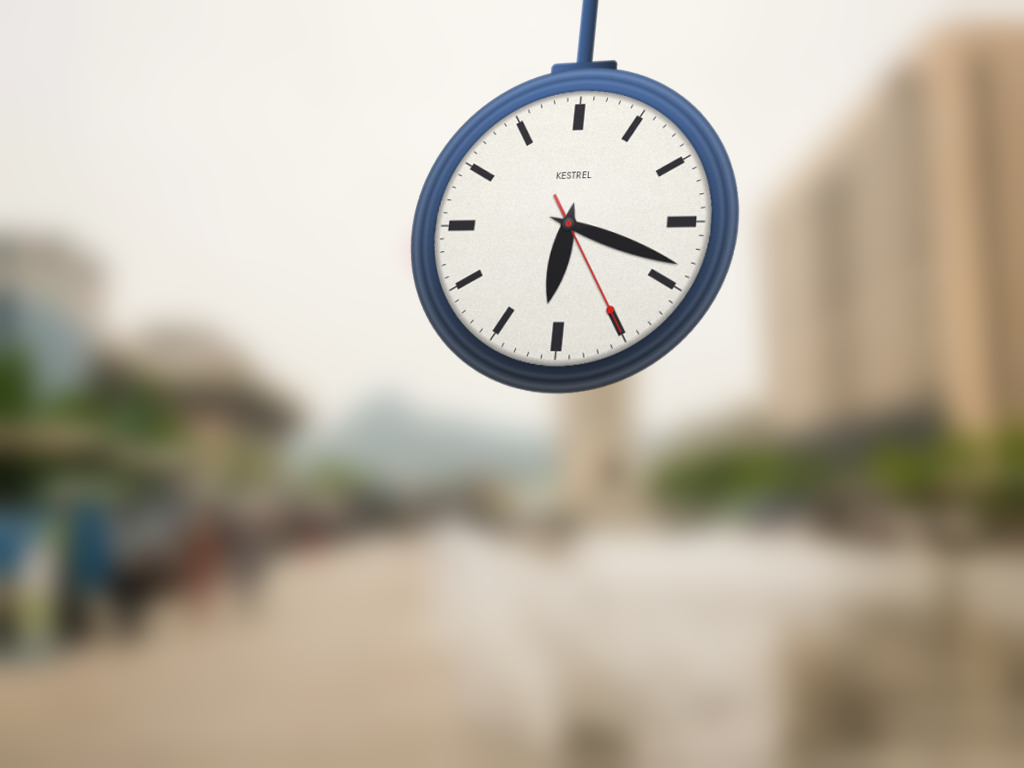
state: 6:18:25
